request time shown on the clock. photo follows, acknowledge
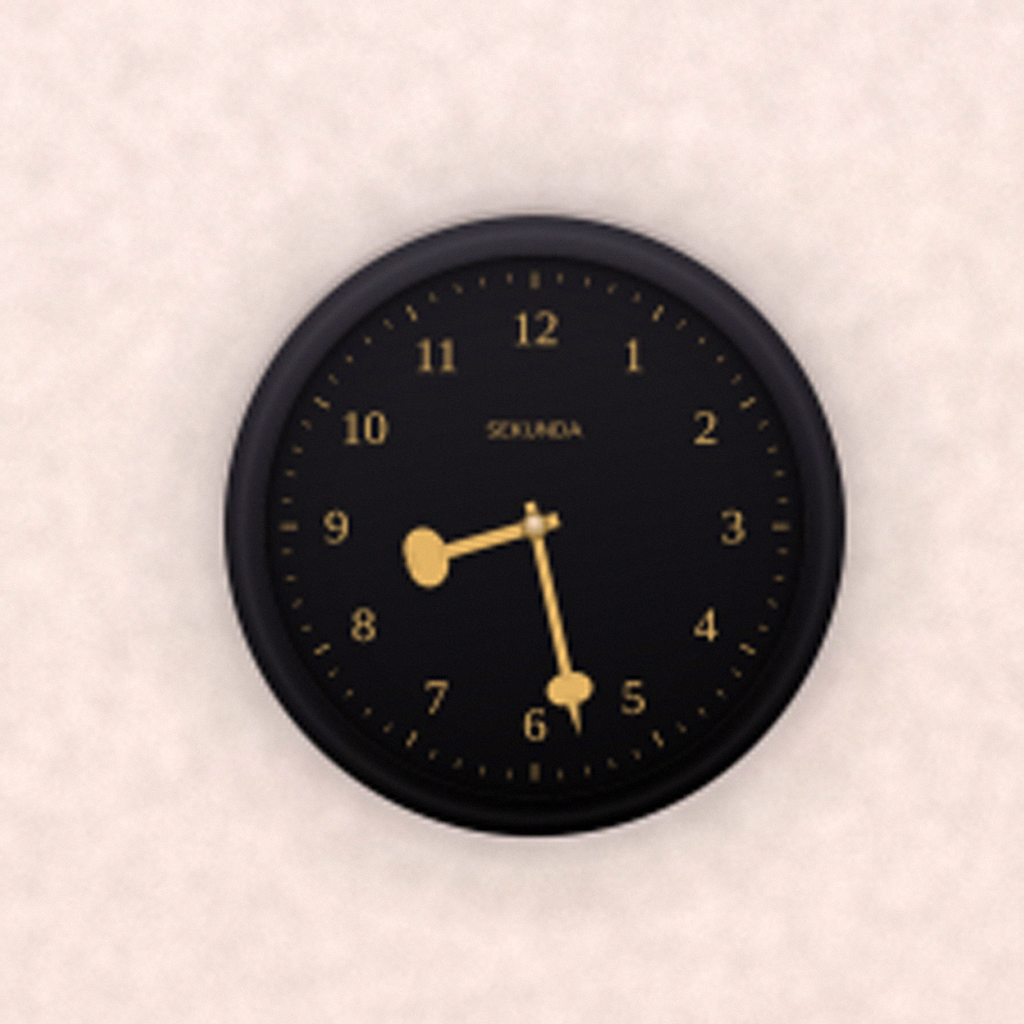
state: 8:28
